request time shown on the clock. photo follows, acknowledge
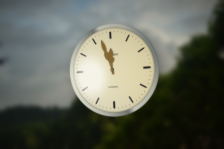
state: 11:57
